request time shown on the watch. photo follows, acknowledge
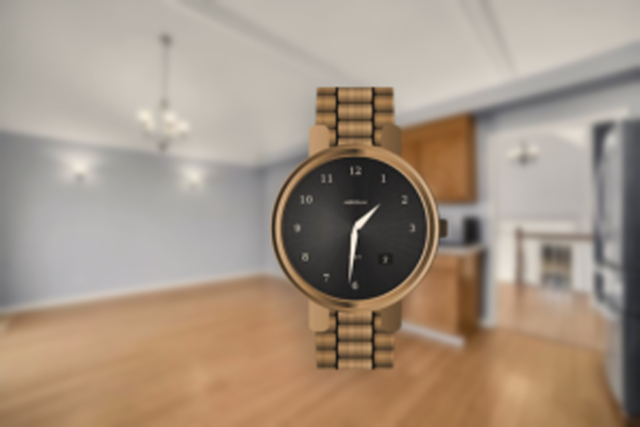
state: 1:31
